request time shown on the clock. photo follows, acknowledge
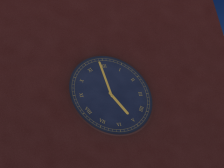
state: 4:59
